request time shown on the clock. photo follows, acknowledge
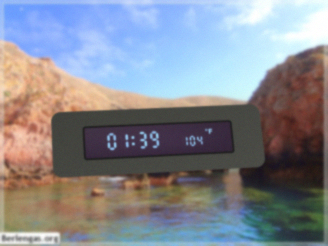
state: 1:39
